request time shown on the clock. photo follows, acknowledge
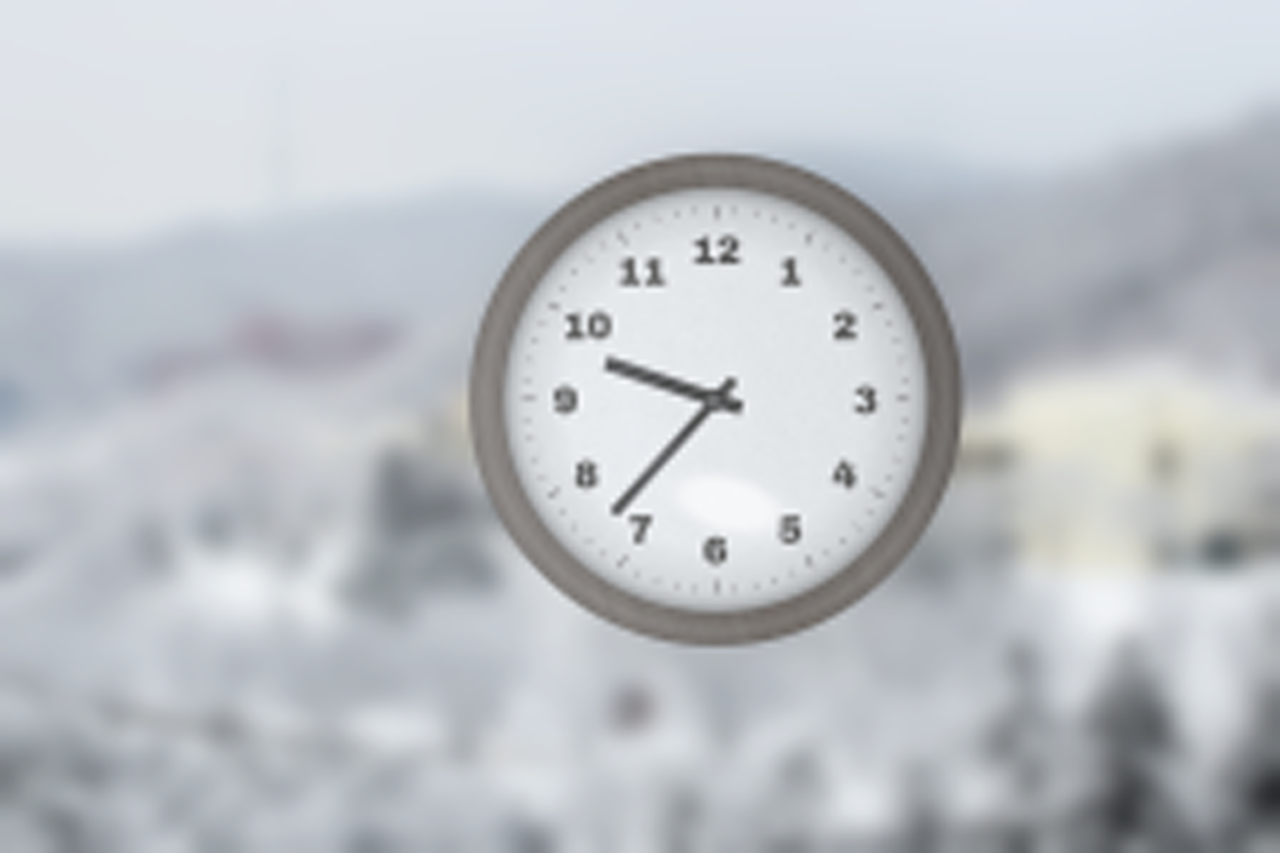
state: 9:37
